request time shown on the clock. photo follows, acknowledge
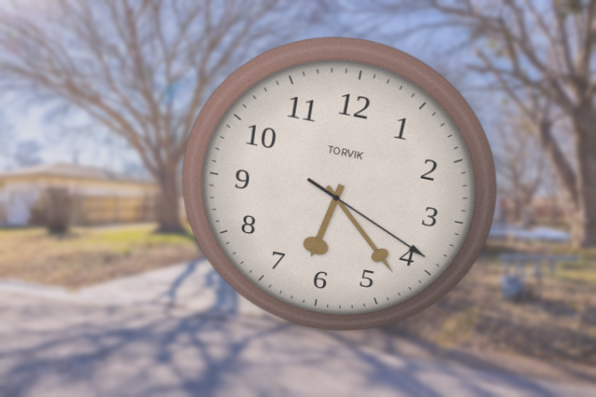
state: 6:22:19
